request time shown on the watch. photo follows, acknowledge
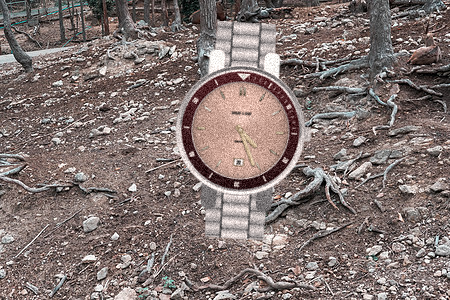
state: 4:26
